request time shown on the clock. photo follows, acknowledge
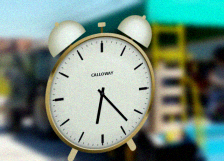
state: 6:23
